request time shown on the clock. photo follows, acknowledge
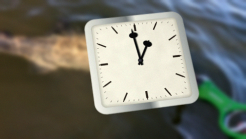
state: 12:59
